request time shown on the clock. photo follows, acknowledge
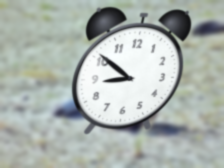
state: 8:51
